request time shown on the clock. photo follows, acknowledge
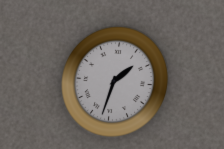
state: 1:32
